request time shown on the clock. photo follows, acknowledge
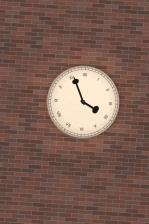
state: 3:56
